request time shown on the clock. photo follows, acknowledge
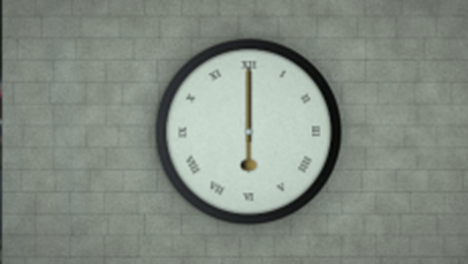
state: 6:00
